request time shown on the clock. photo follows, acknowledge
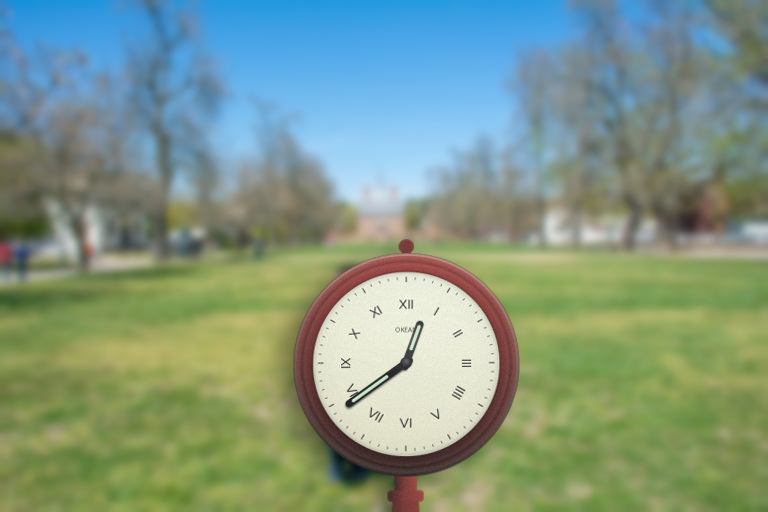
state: 12:39
